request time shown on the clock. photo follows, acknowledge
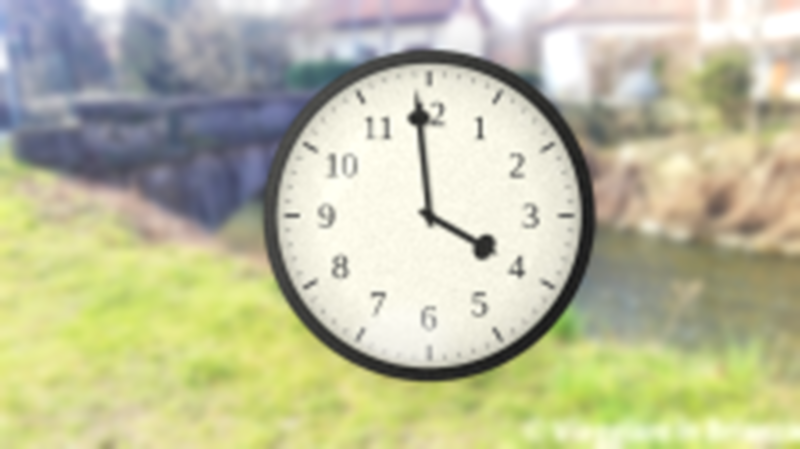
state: 3:59
